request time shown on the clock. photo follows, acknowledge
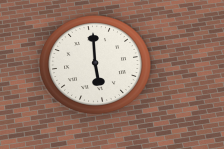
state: 6:01
